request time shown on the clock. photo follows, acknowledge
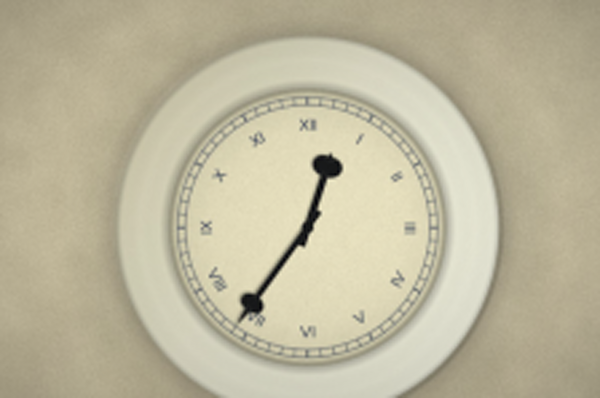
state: 12:36
